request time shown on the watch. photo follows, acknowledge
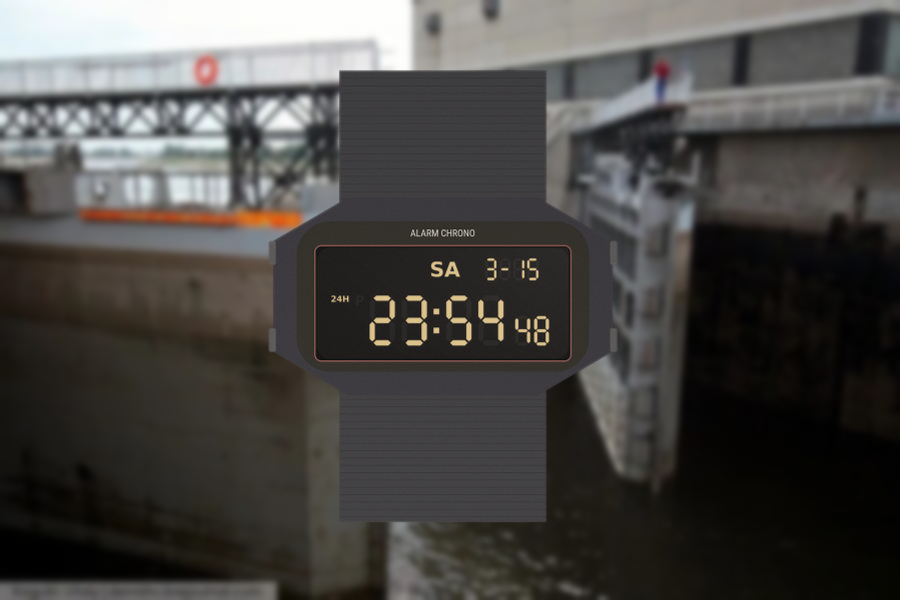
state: 23:54:48
